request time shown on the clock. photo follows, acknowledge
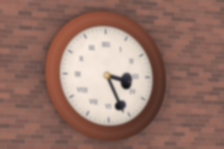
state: 3:26
